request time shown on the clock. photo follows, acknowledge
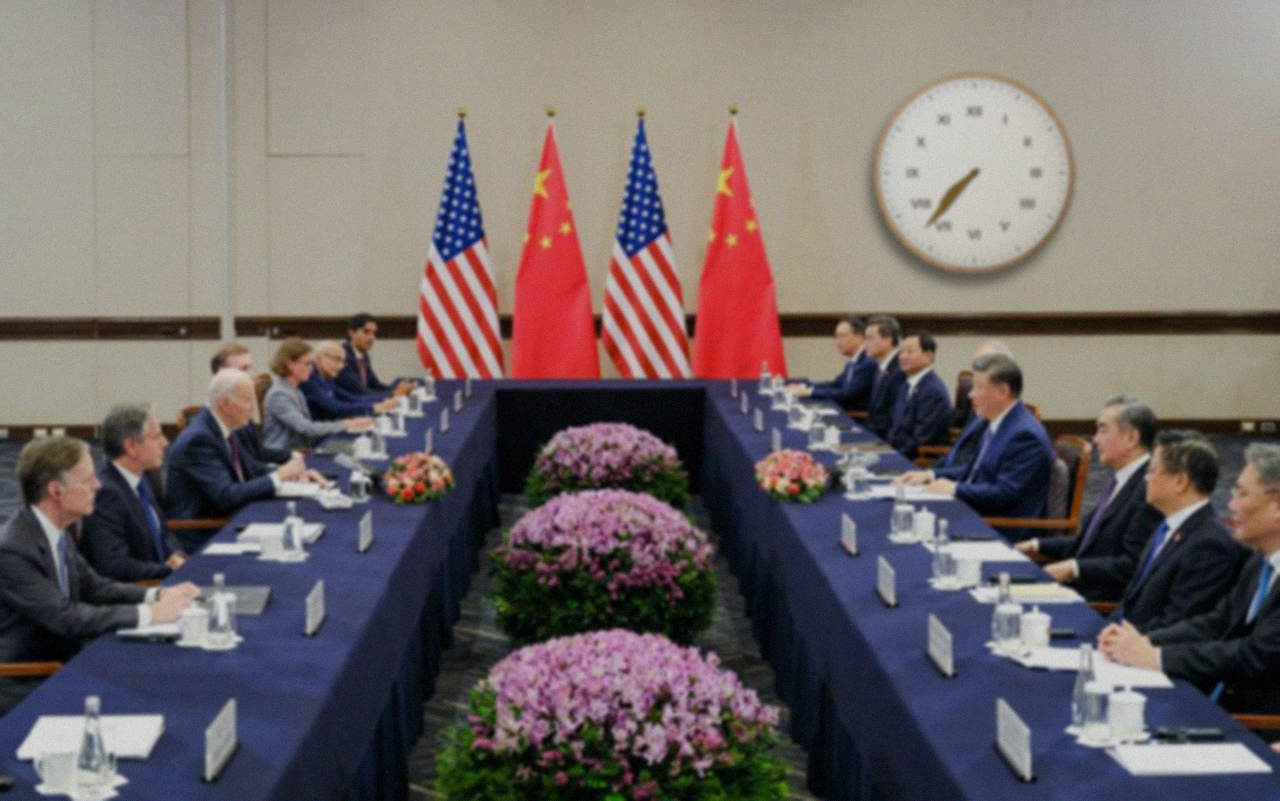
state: 7:37
